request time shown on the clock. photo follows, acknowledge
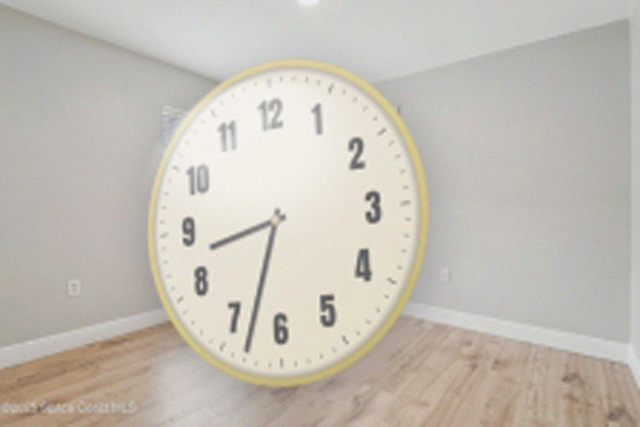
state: 8:33
